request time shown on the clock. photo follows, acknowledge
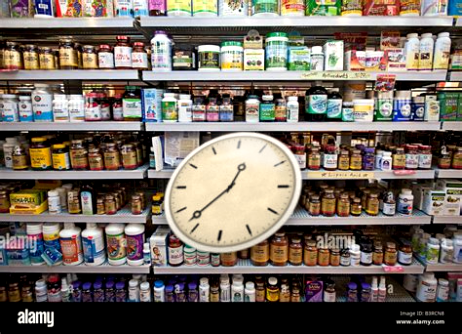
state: 12:37
